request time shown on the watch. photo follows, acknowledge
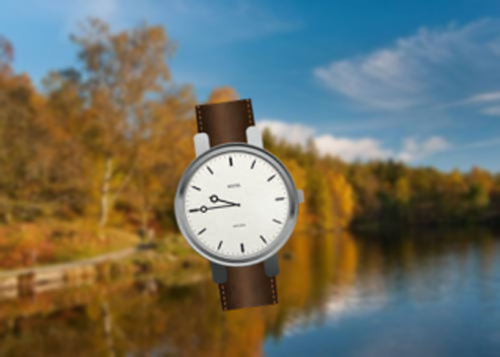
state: 9:45
